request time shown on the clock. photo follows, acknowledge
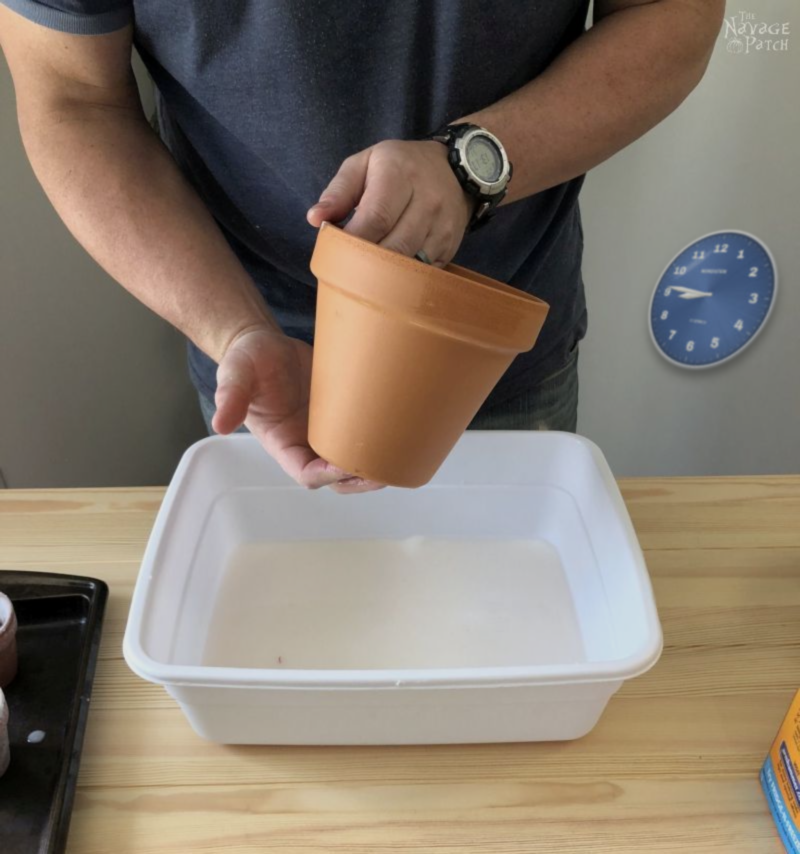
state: 8:46
